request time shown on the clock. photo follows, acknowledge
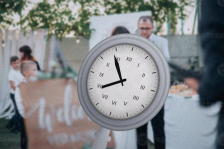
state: 7:54
